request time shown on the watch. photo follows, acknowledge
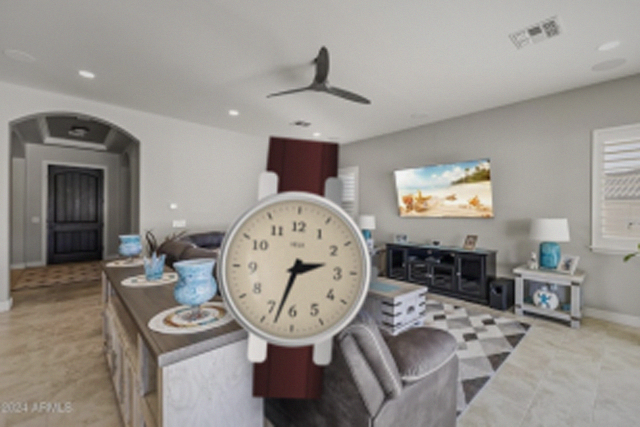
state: 2:33
